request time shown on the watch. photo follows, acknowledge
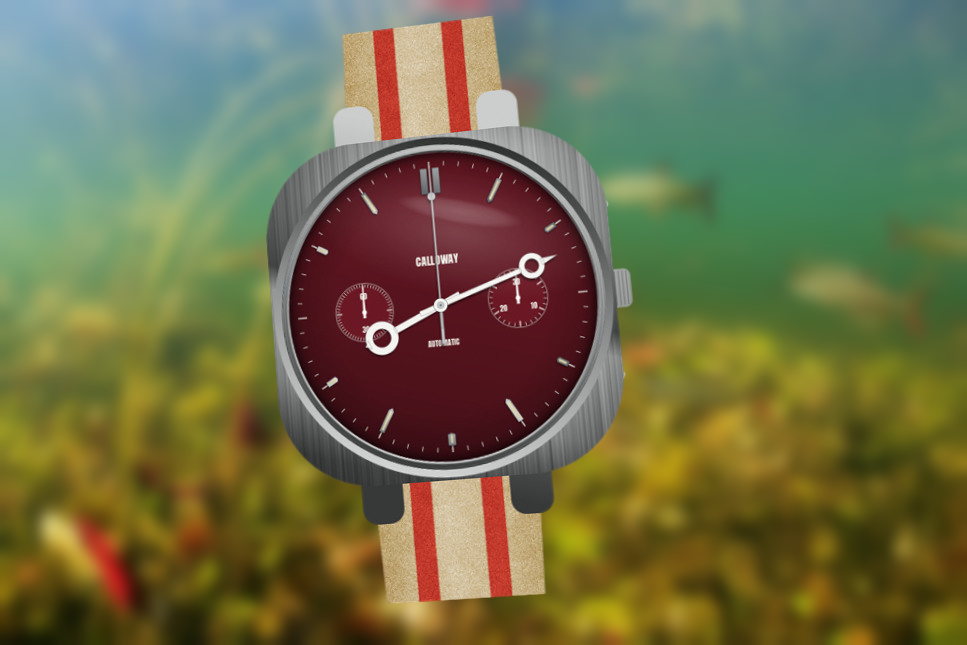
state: 8:12
